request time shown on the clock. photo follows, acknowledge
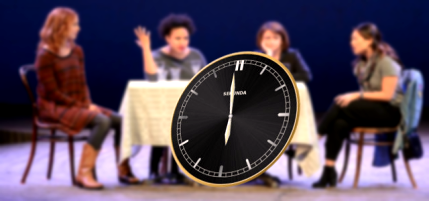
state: 5:59
